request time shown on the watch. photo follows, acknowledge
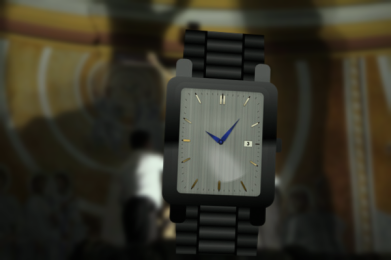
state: 10:06
